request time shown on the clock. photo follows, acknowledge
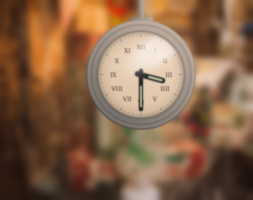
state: 3:30
